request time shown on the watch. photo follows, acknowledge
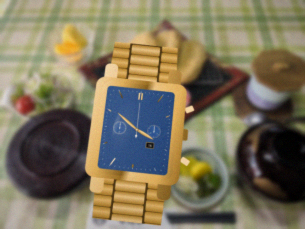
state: 3:51
